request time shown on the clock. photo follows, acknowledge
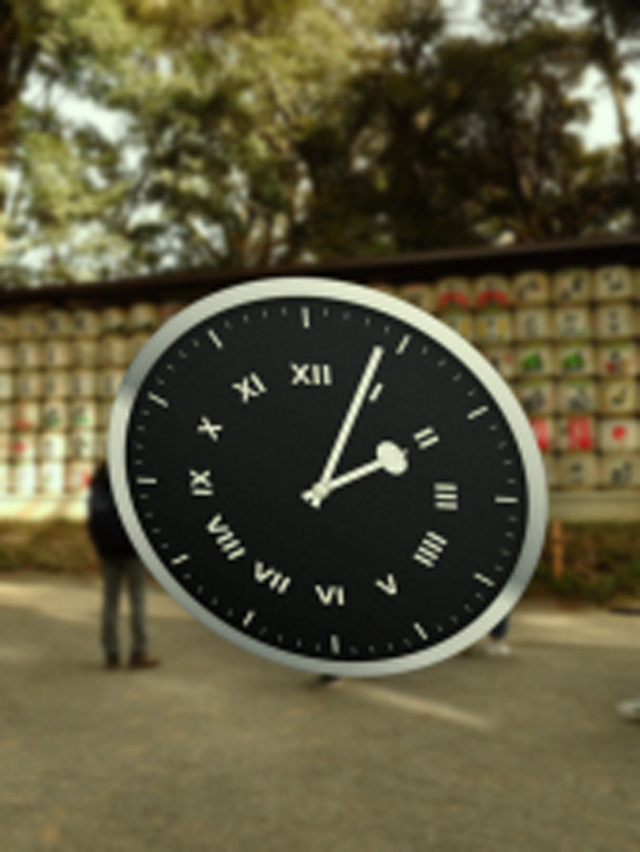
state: 2:04
